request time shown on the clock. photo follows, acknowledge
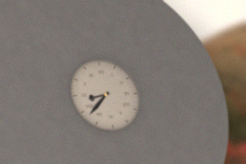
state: 8:38
